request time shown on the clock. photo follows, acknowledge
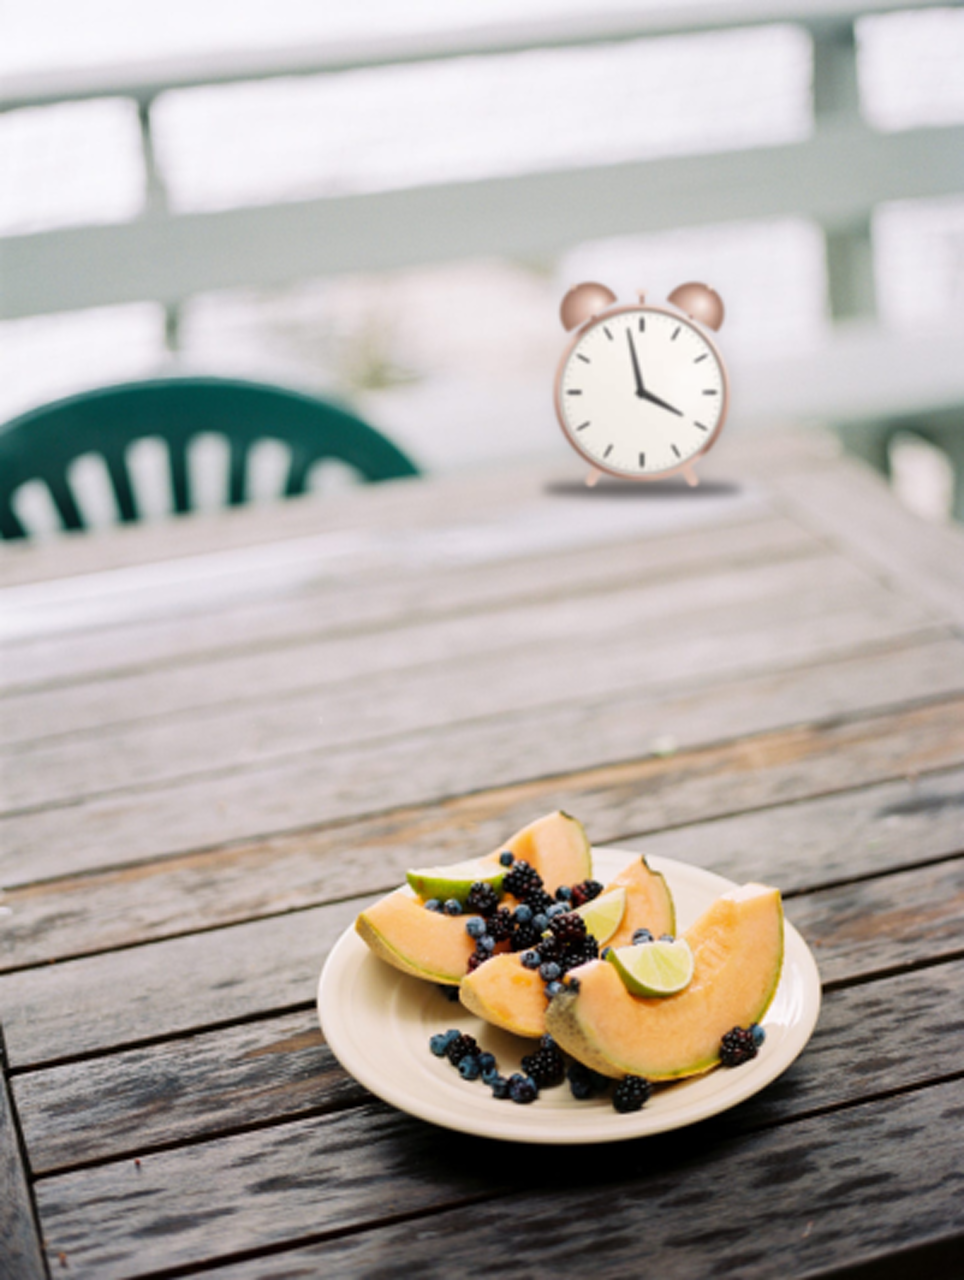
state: 3:58
